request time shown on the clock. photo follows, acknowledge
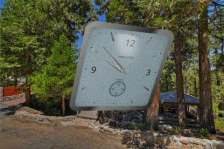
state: 9:52
